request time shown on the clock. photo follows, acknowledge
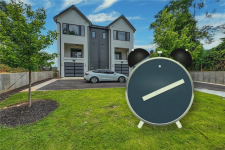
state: 8:11
